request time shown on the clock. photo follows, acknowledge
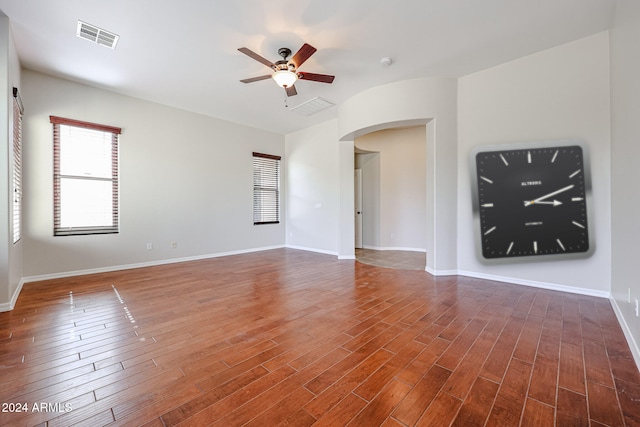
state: 3:12
